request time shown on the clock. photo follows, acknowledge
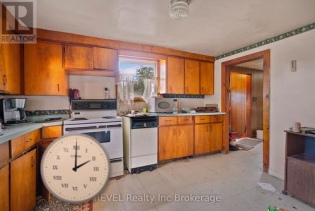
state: 2:00
